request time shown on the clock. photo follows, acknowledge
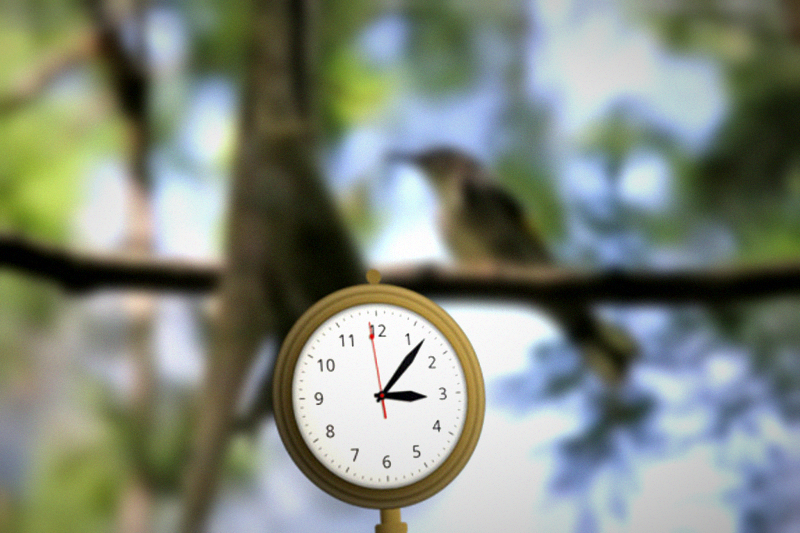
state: 3:06:59
